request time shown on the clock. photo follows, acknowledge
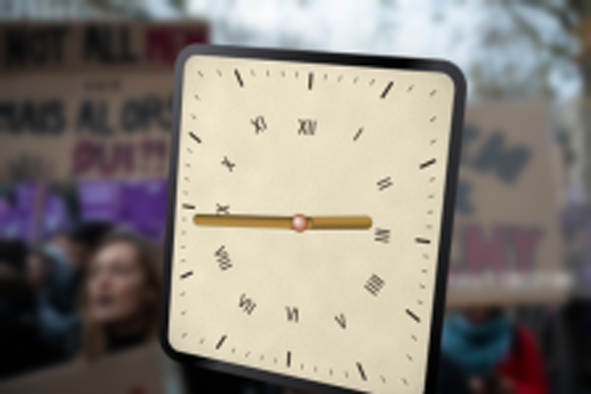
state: 2:44
